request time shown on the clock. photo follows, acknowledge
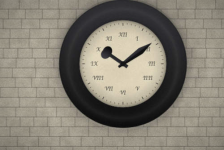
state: 10:09
